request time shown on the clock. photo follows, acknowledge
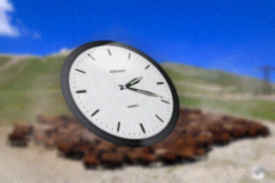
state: 2:19
